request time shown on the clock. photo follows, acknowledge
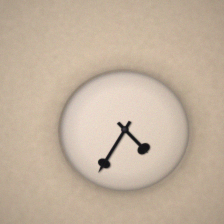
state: 4:35
